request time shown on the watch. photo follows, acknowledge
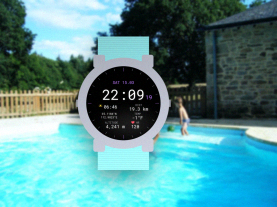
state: 22:09
